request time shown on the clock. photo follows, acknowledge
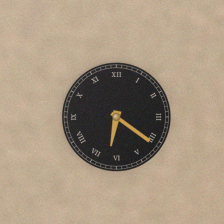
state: 6:21
